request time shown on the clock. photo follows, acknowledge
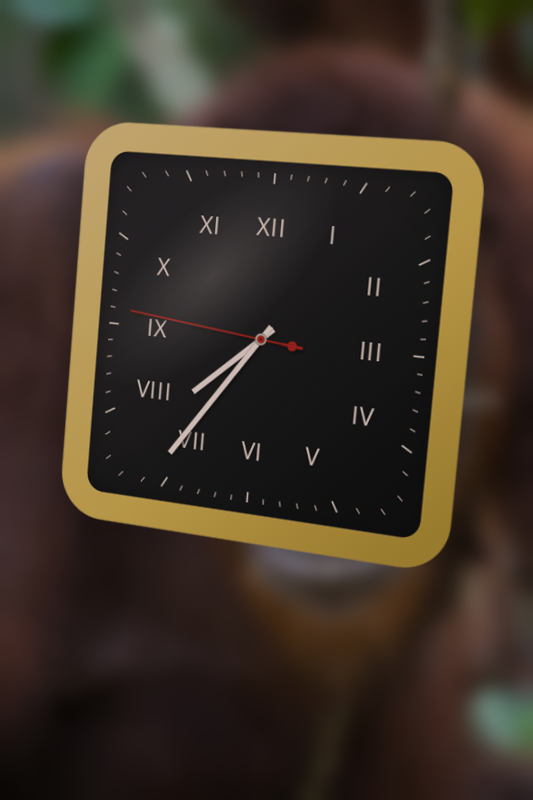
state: 7:35:46
